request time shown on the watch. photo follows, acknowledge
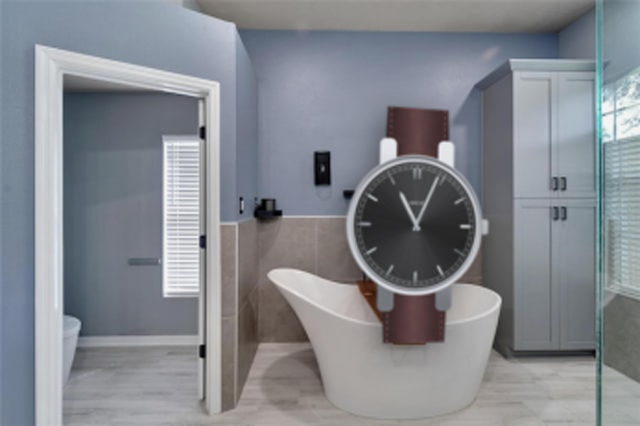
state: 11:04
